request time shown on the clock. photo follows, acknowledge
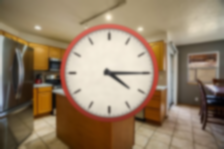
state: 4:15
